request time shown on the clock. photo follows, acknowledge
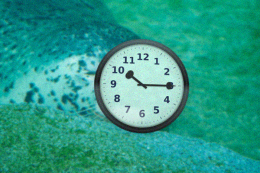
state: 10:15
